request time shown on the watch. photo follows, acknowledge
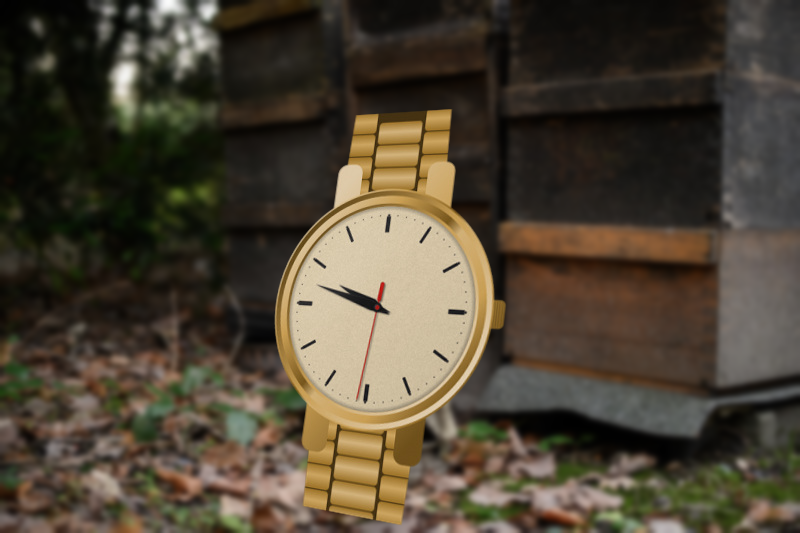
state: 9:47:31
